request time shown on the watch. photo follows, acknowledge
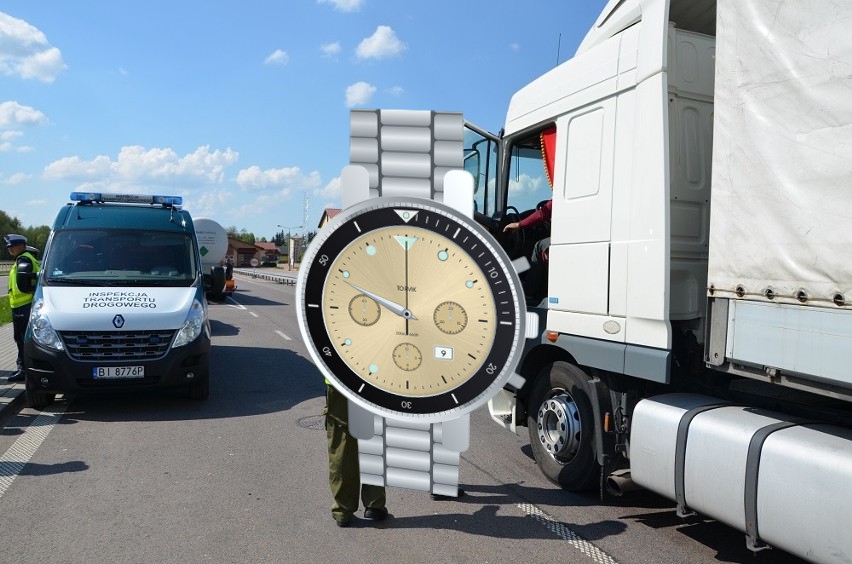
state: 9:49
